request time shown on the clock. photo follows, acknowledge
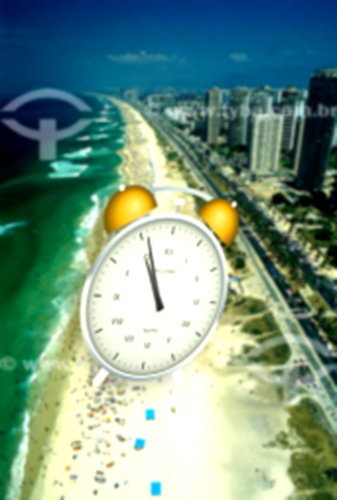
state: 10:56
